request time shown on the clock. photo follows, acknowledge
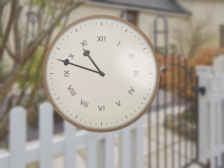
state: 10:48
